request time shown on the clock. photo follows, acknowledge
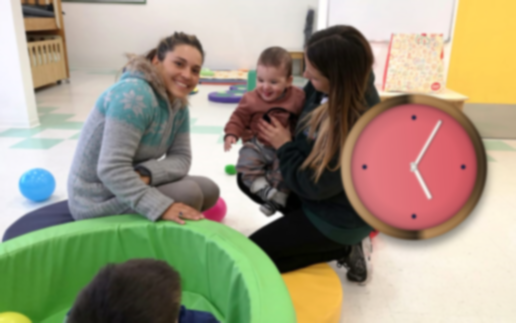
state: 5:05
